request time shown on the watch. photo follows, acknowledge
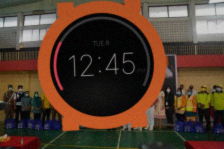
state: 12:45
